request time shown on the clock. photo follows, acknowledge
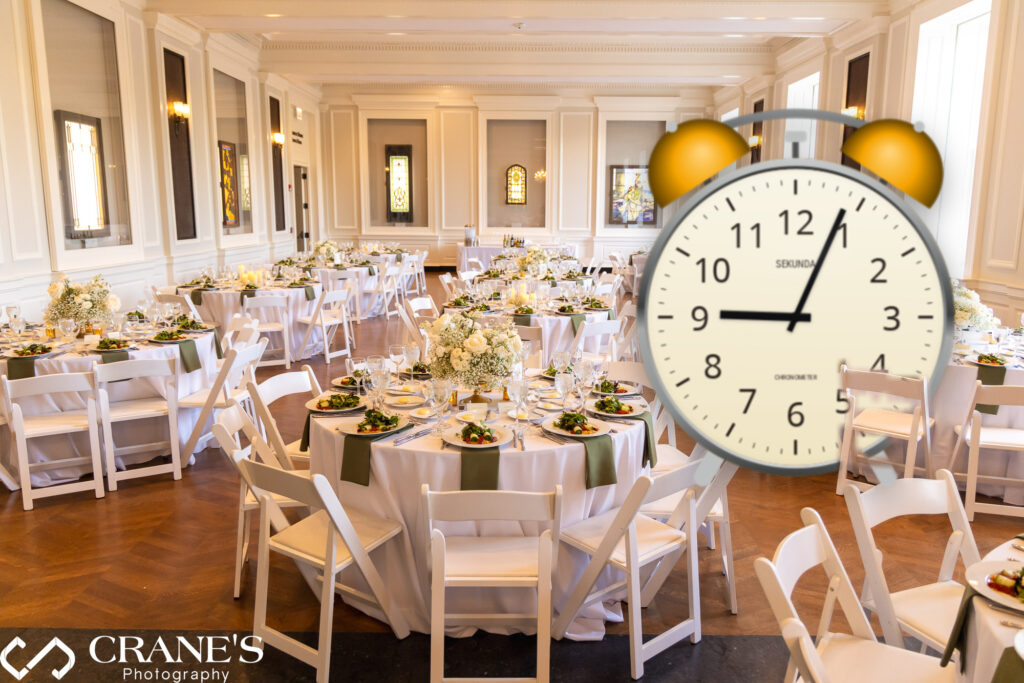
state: 9:04
